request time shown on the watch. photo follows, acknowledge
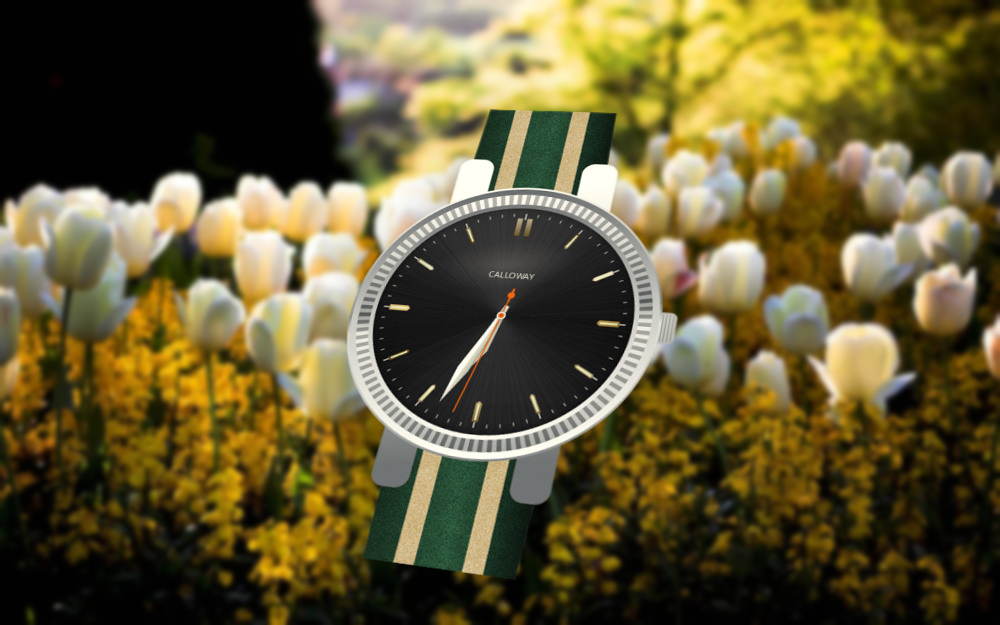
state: 6:33:32
